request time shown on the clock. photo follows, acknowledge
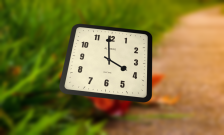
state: 3:59
